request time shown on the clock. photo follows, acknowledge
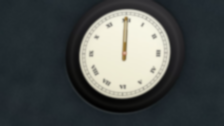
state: 12:00
